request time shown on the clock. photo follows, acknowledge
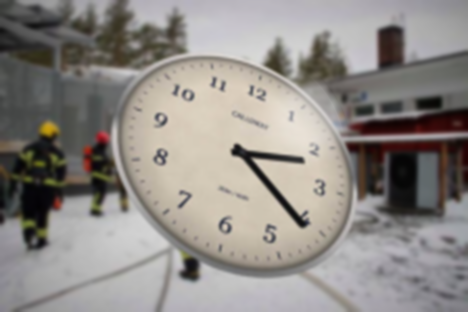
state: 2:21
